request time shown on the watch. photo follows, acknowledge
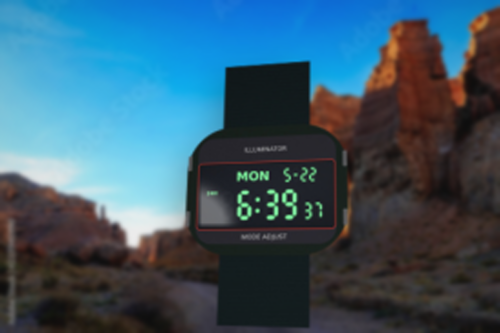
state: 6:39:37
